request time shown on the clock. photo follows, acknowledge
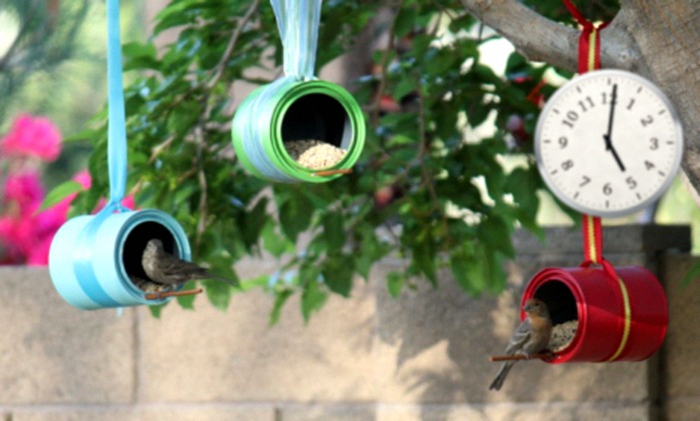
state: 5:01
